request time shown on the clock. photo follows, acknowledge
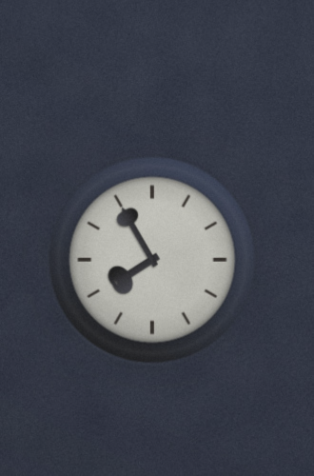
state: 7:55
